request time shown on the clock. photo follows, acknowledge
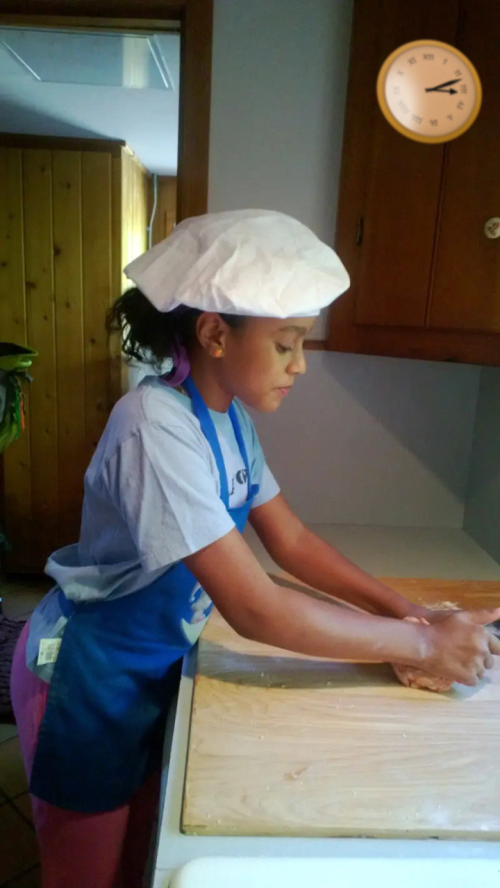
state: 3:12
